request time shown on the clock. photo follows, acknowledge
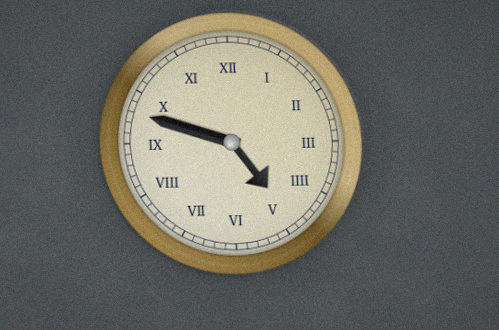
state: 4:48
